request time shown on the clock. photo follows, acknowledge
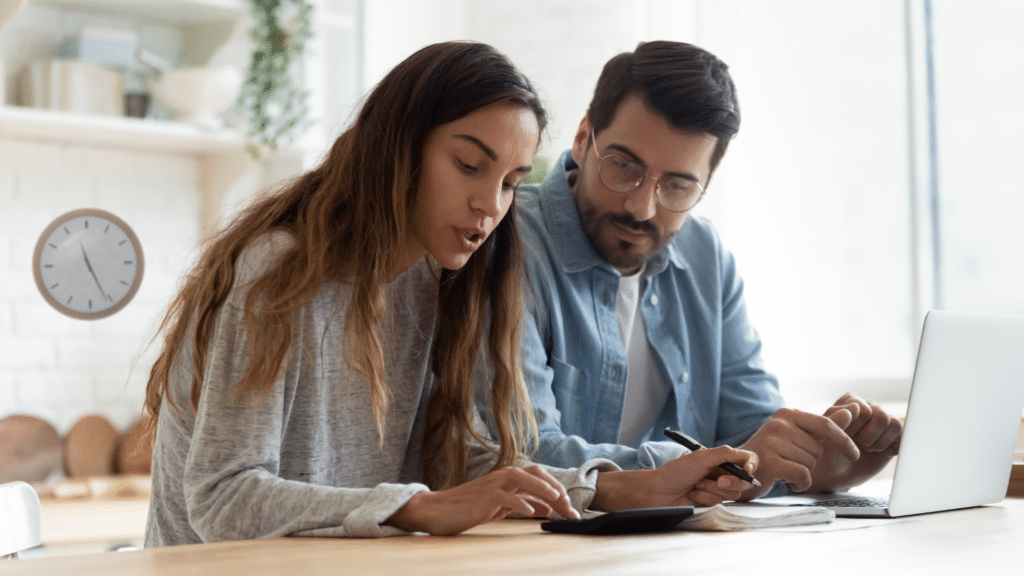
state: 11:26
